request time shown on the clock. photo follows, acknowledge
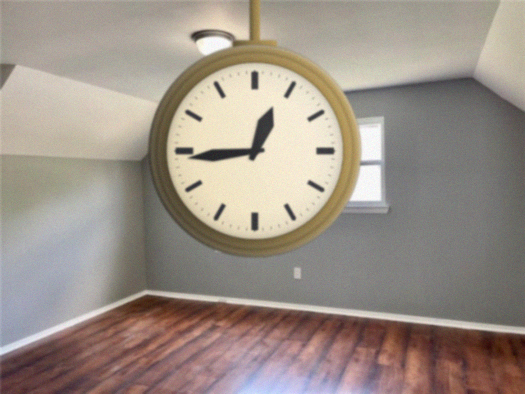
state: 12:44
